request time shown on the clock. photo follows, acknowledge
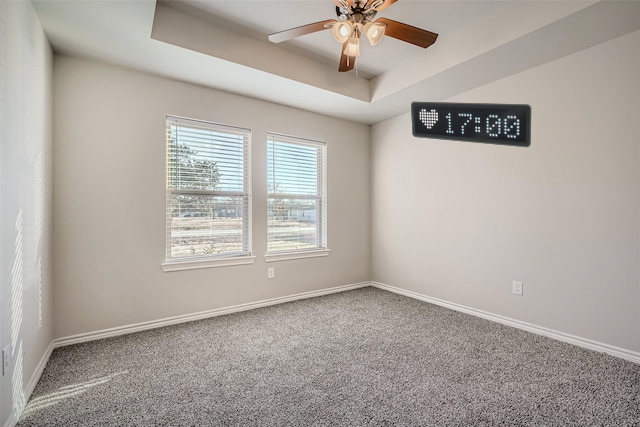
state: 17:00
